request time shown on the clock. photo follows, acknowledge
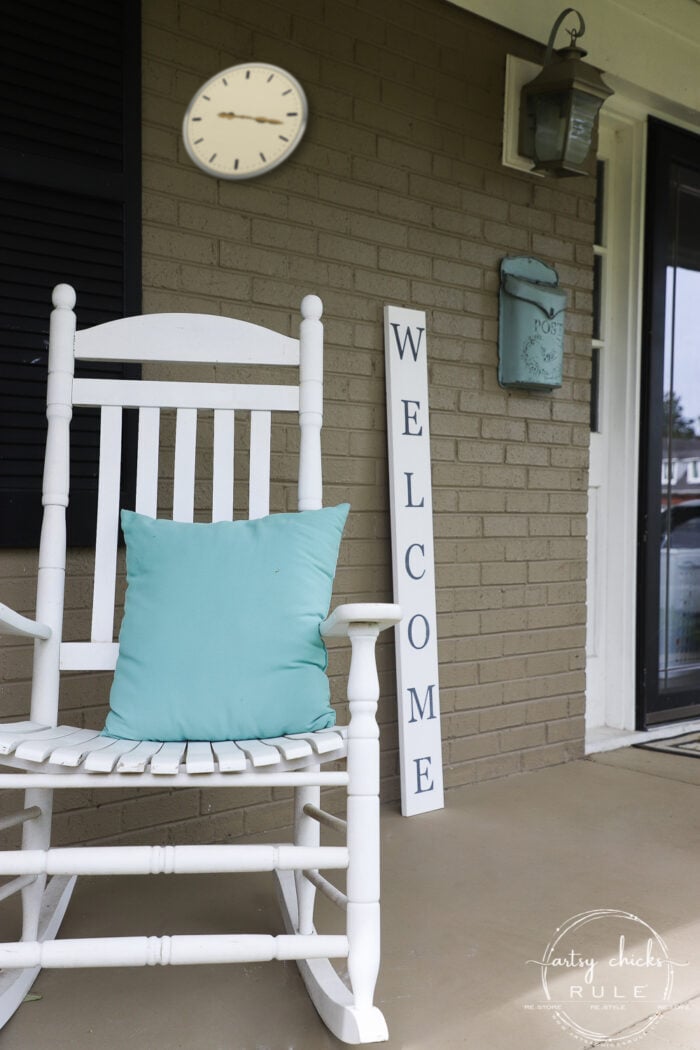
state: 9:17
